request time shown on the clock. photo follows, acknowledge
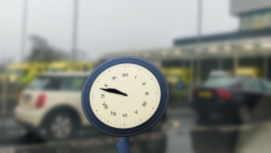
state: 9:48
